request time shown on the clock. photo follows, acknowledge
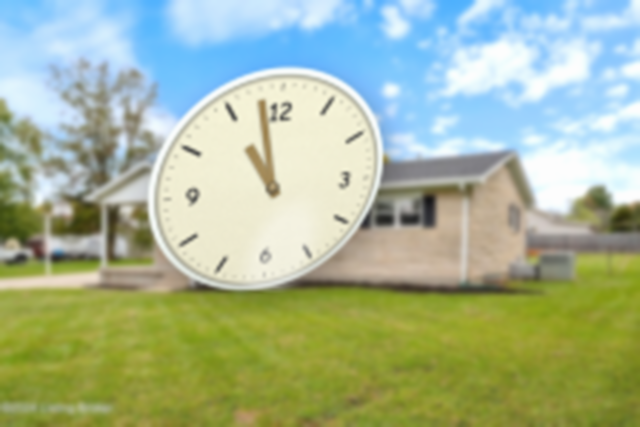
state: 10:58
